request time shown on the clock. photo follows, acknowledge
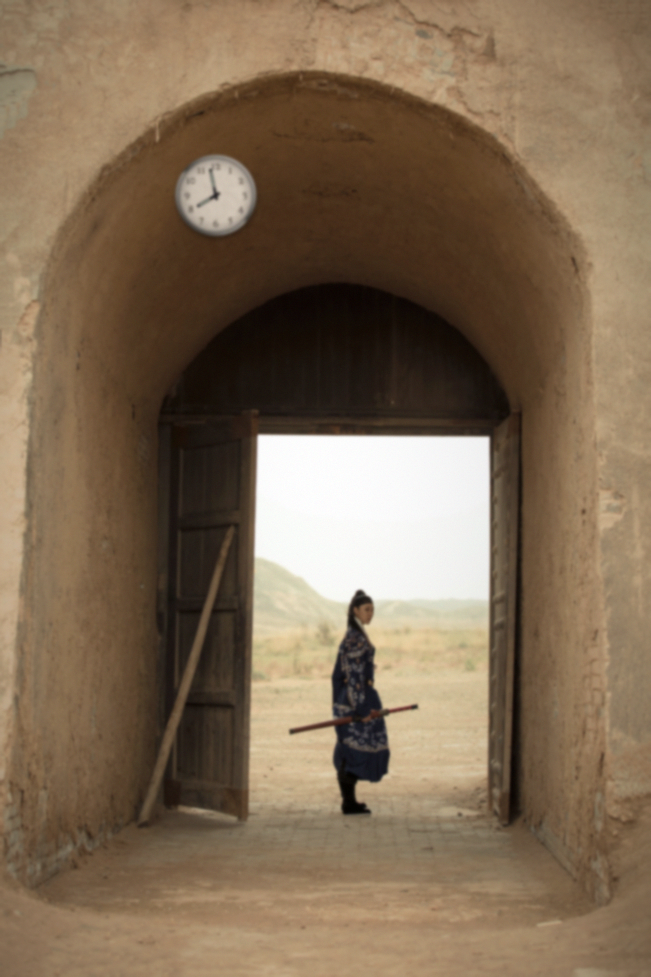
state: 7:58
